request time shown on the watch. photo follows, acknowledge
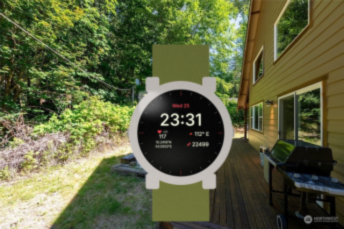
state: 23:31
